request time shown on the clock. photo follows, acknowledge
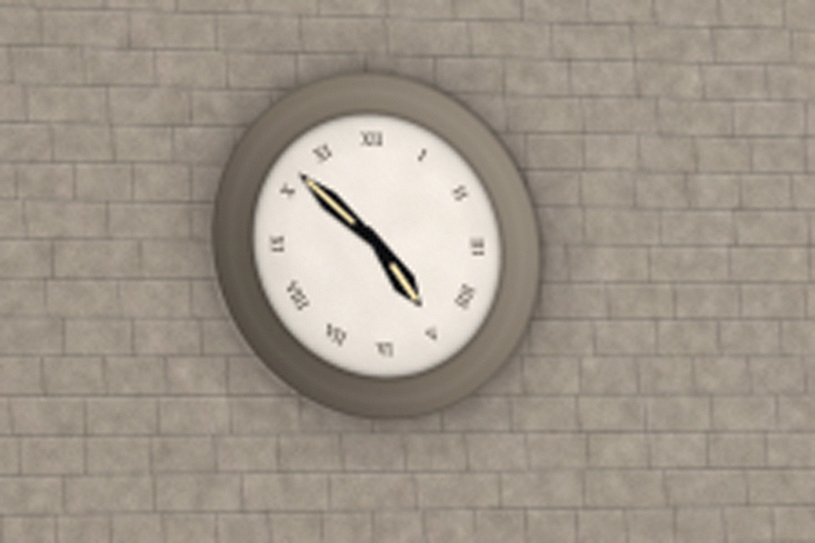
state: 4:52
